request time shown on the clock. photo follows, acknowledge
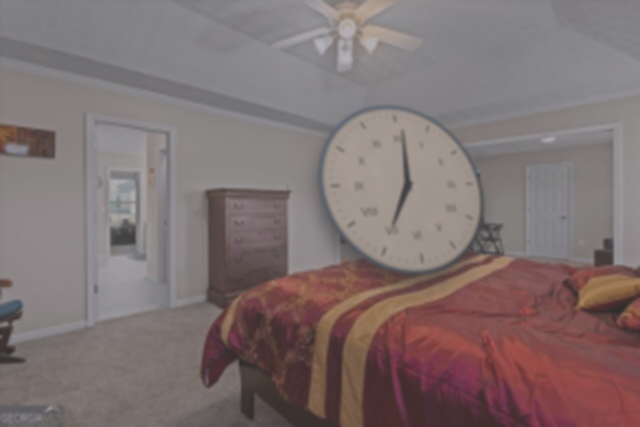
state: 7:01
